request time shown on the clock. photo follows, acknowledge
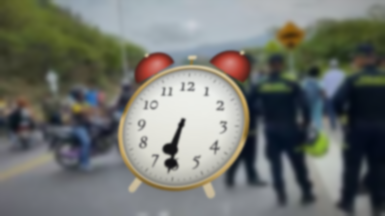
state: 6:31
